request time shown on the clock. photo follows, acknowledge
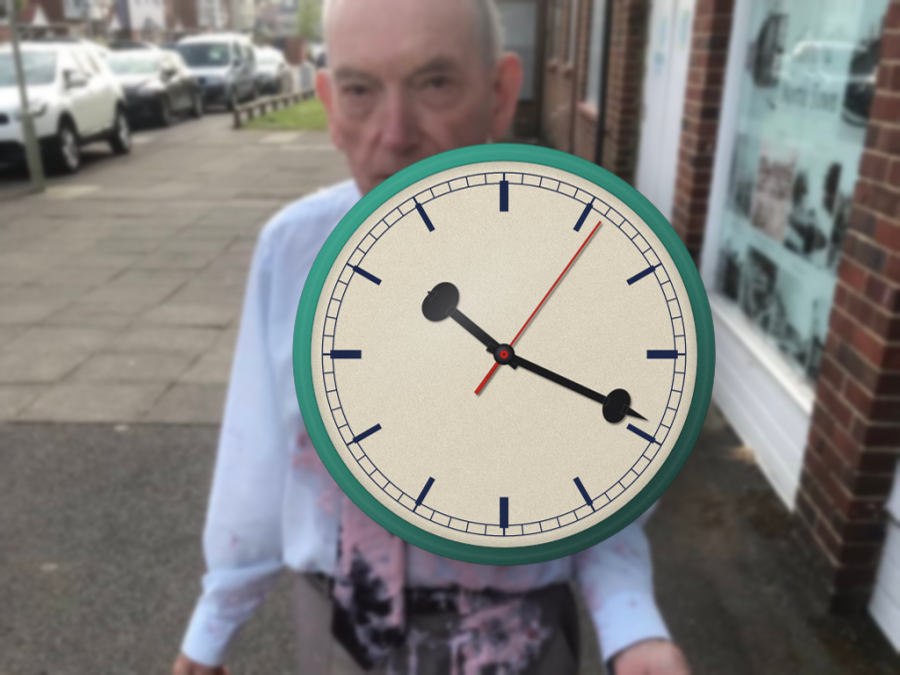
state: 10:19:06
